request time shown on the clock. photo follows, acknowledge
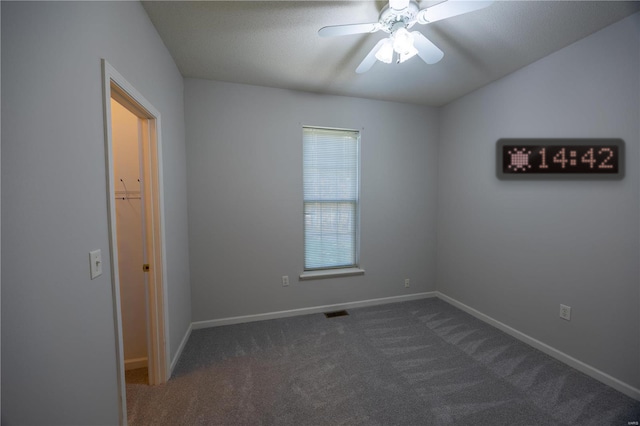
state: 14:42
